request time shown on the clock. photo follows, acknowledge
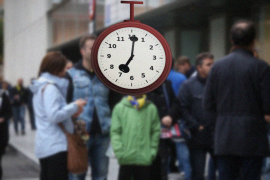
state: 7:01
